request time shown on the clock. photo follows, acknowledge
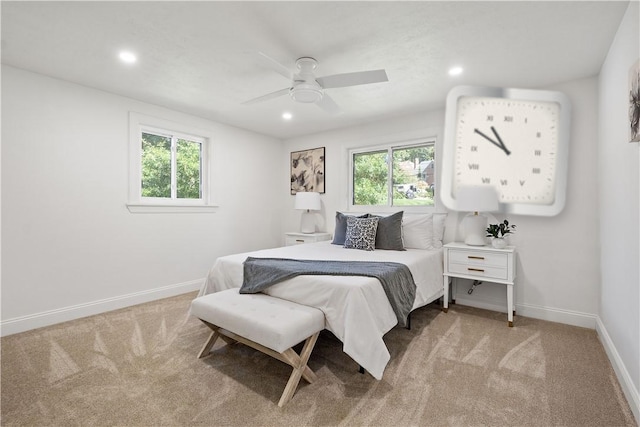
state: 10:50
